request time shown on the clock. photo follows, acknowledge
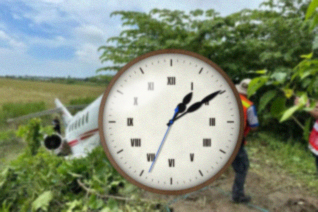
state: 1:09:34
